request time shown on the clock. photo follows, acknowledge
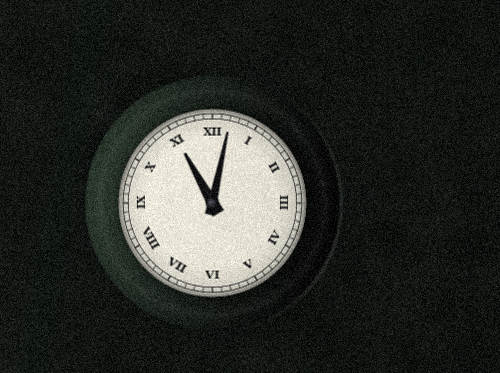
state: 11:02
